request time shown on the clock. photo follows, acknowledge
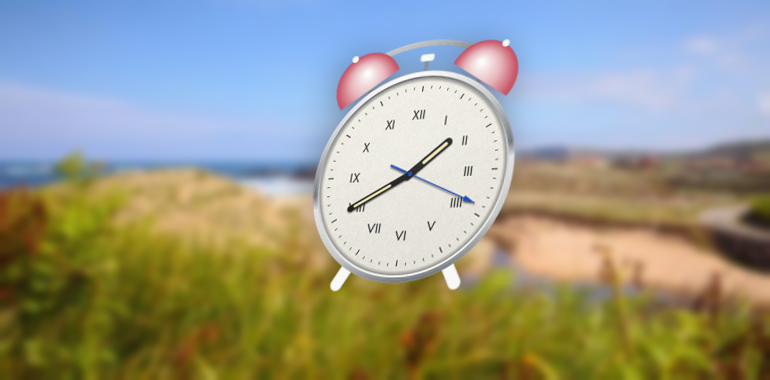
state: 1:40:19
